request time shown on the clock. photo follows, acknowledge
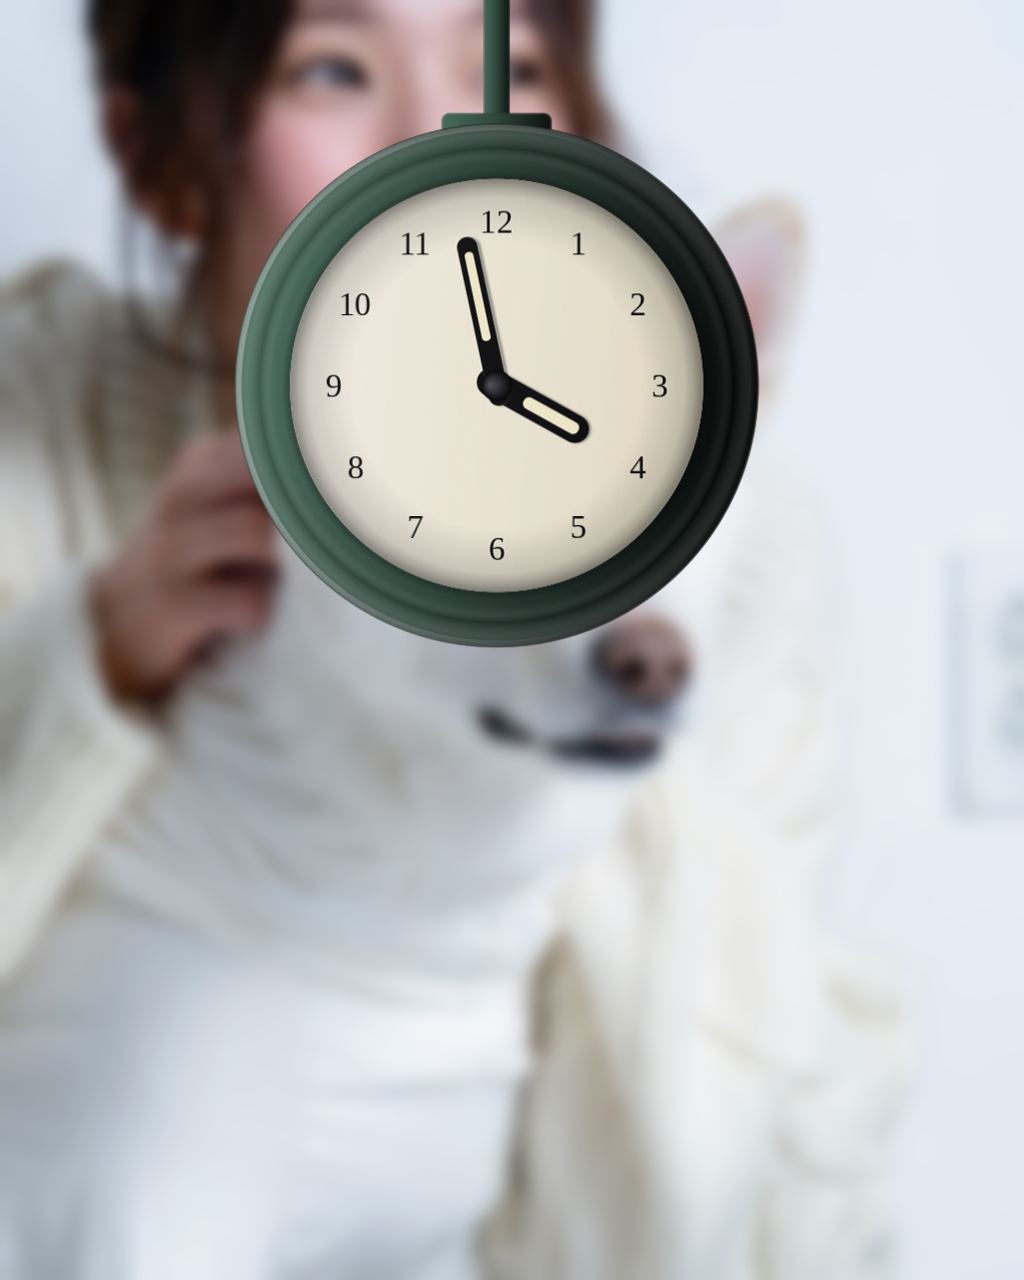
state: 3:58
